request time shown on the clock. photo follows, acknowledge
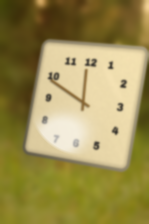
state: 11:49
